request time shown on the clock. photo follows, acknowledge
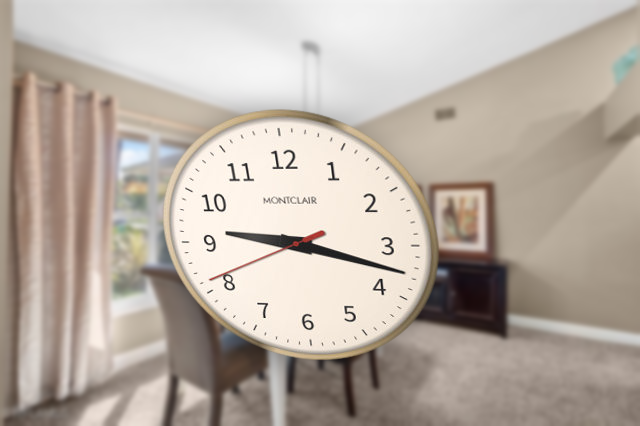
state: 9:17:41
